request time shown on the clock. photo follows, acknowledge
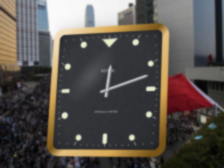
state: 12:12
